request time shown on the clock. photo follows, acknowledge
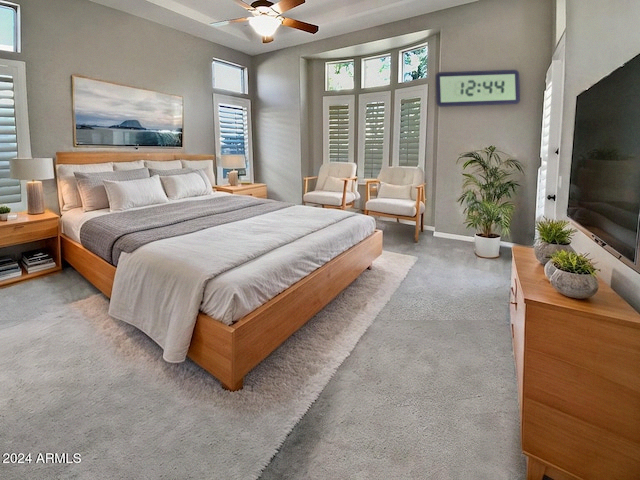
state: 12:44
